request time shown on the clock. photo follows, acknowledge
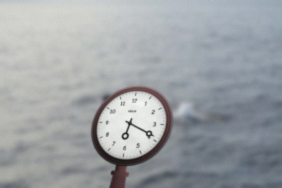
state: 6:19
